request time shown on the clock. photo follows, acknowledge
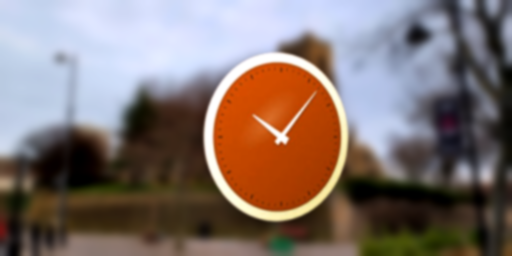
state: 10:07
